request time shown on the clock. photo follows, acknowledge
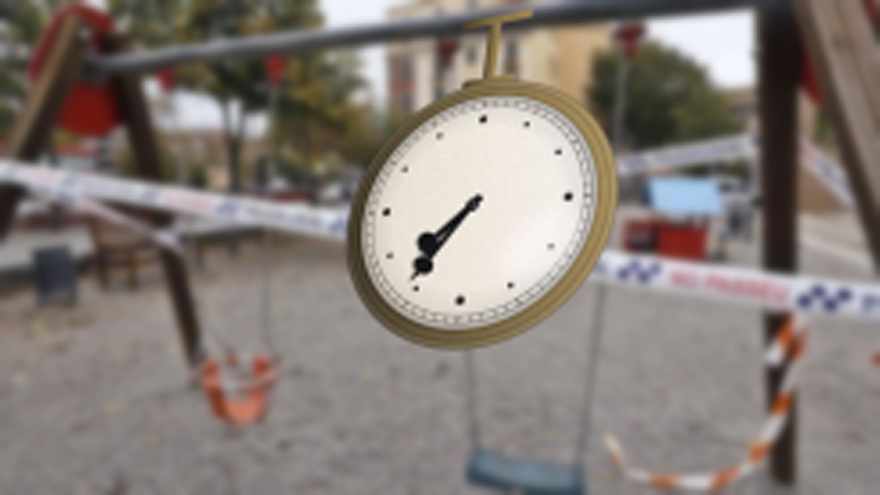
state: 7:36
